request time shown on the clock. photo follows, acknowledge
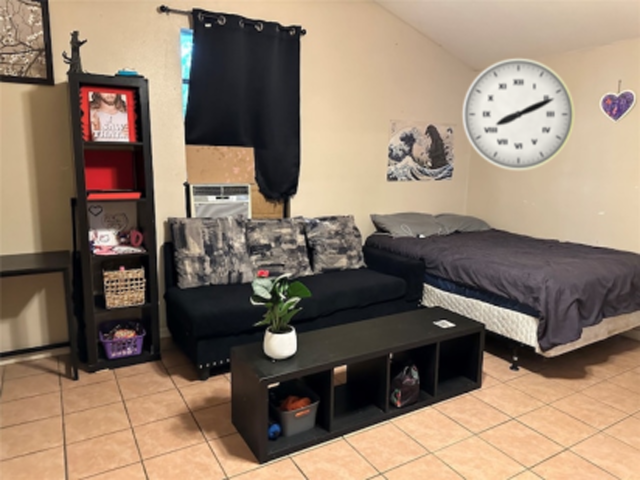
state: 8:11
